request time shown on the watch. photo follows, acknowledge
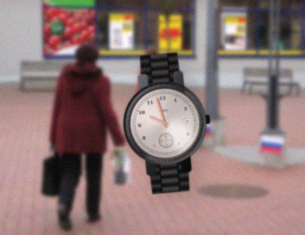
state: 9:58
